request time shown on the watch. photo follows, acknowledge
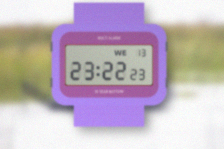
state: 23:22:23
